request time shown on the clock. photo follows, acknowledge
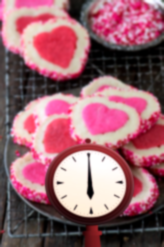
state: 6:00
